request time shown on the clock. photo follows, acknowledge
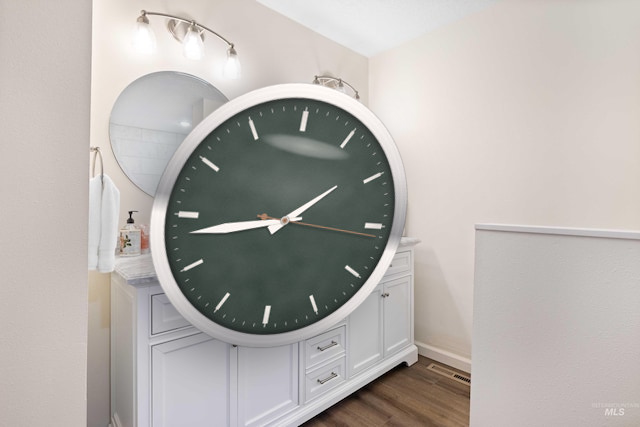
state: 1:43:16
